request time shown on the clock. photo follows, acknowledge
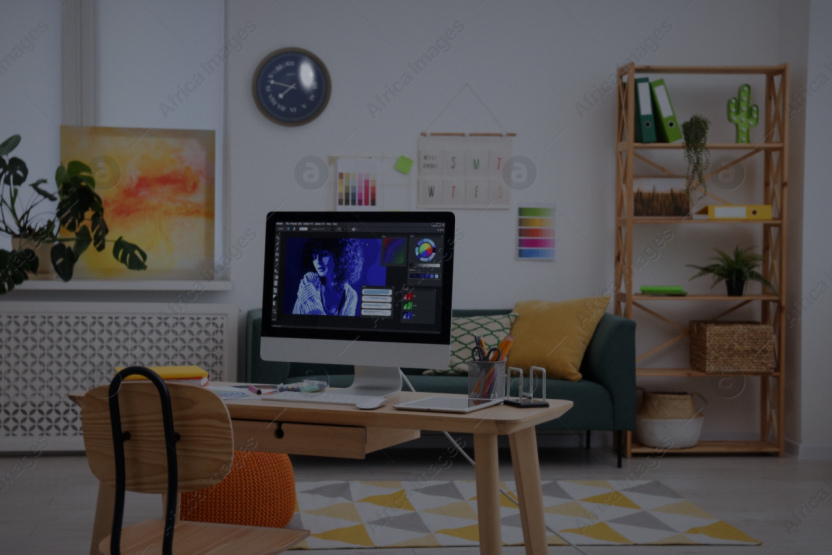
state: 7:48
